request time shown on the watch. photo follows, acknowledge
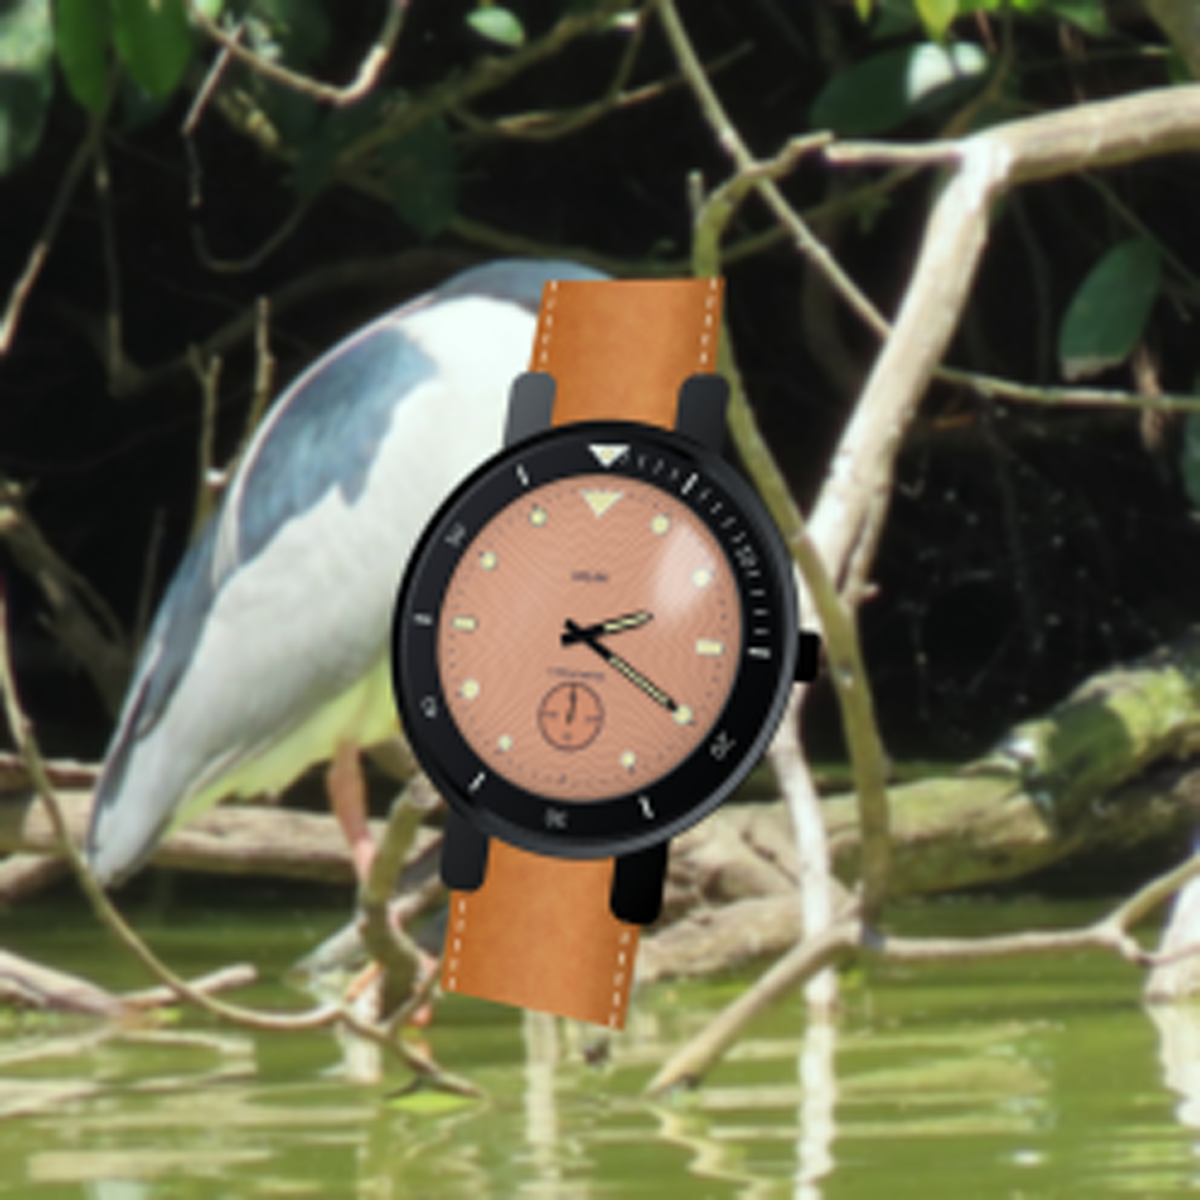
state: 2:20
